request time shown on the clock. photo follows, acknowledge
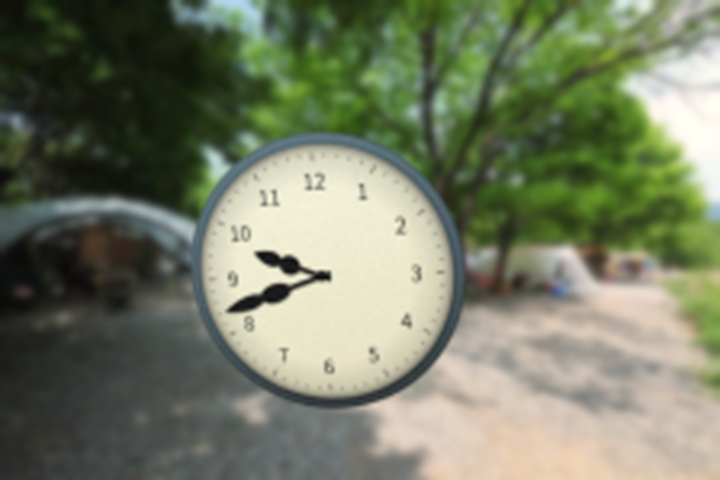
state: 9:42
